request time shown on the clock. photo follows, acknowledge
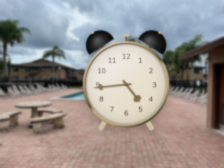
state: 4:44
